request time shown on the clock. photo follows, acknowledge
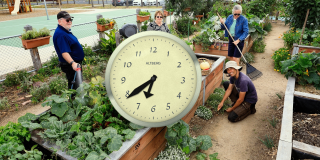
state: 6:39
